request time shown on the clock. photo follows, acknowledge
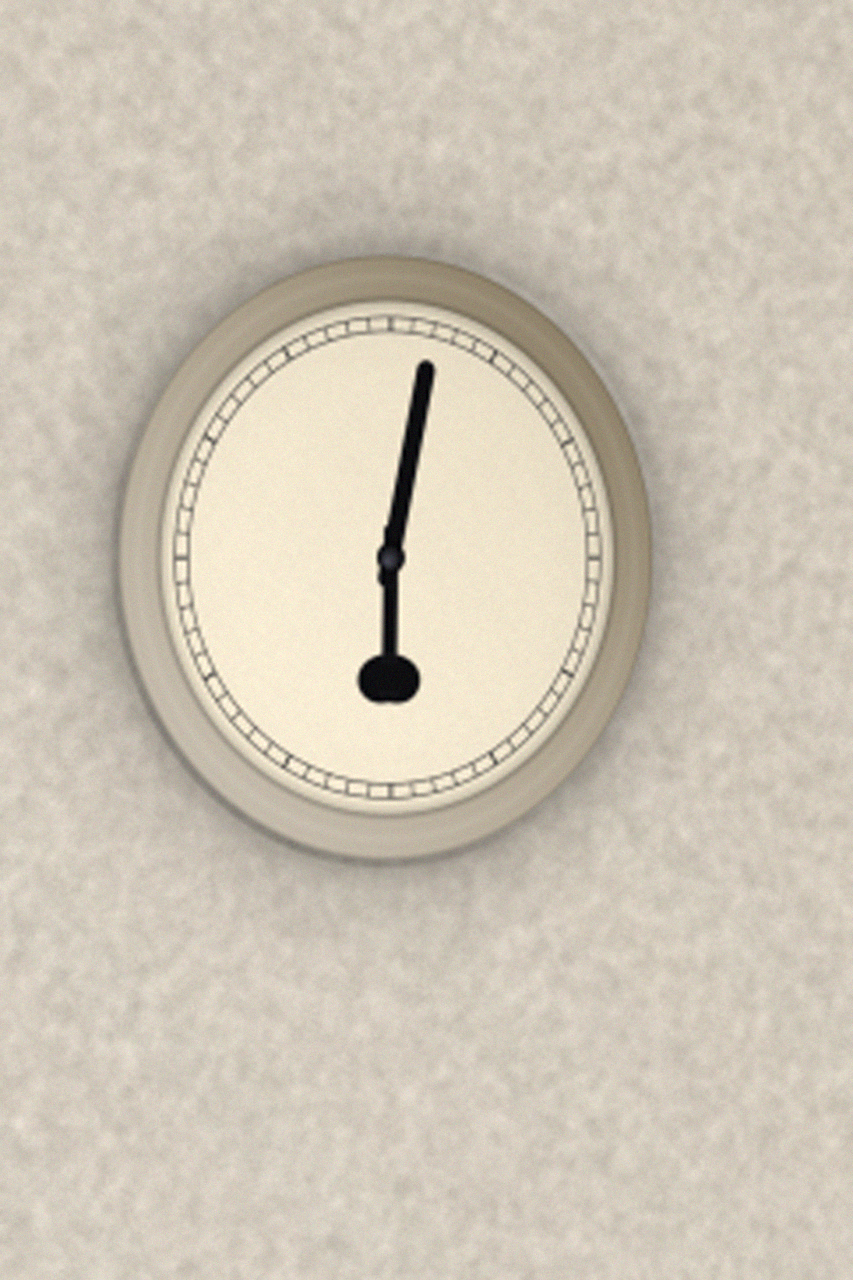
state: 6:02
